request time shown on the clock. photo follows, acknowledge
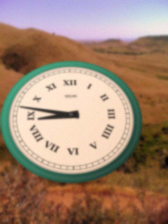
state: 8:47
